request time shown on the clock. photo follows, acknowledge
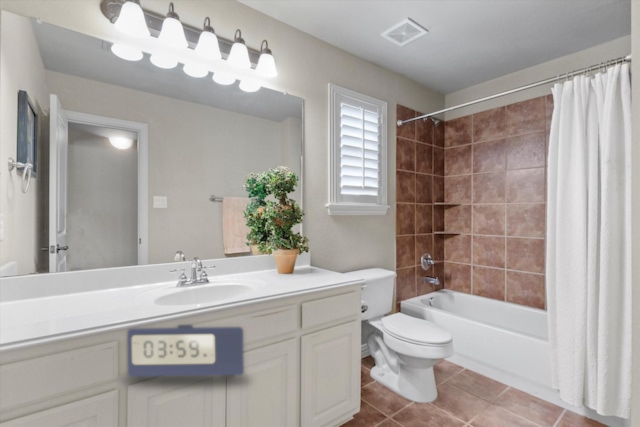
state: 3:59
